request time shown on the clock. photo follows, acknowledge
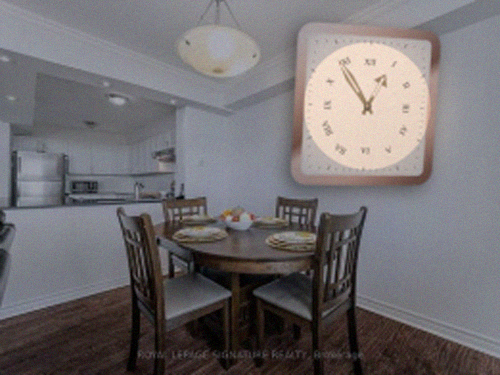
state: 12:54
